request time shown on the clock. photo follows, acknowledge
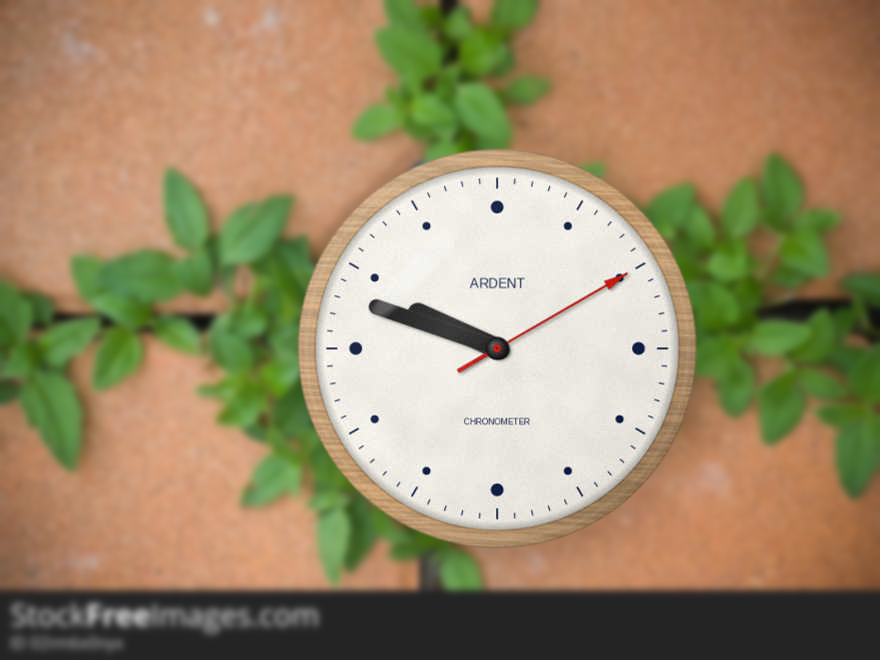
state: 9:48:10
